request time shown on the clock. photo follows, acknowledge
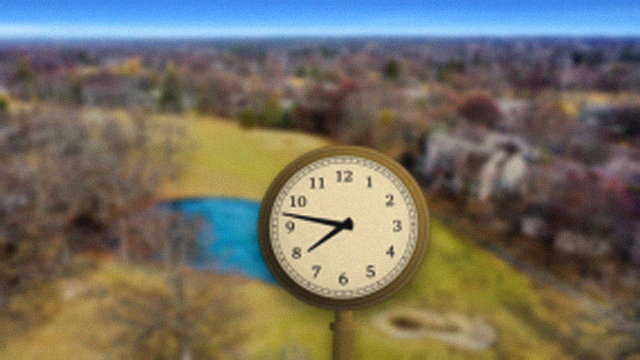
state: 7:47
